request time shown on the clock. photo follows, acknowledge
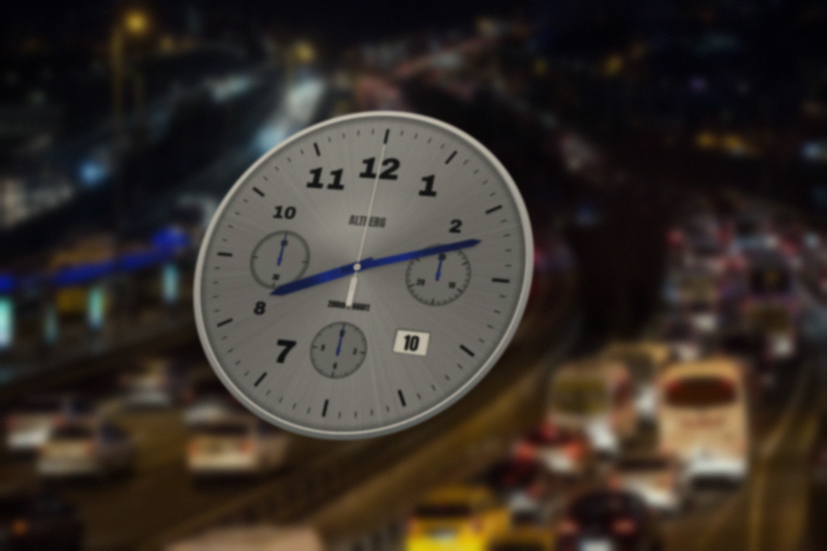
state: 8:12
